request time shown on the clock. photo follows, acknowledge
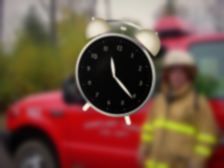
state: 11:21
